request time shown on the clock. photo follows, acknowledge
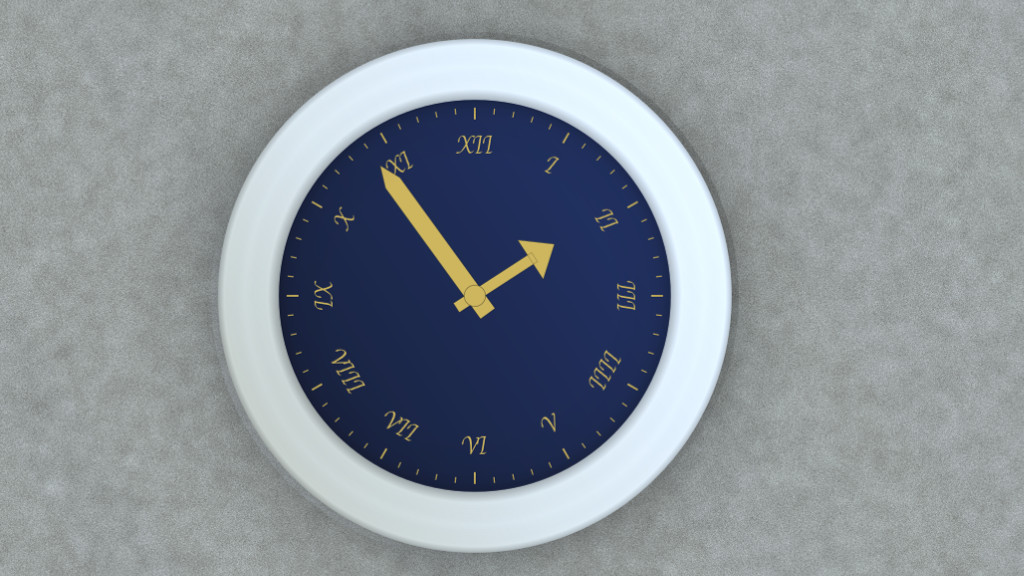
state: 1:54
